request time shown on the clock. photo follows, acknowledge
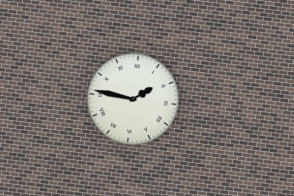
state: 1:46
